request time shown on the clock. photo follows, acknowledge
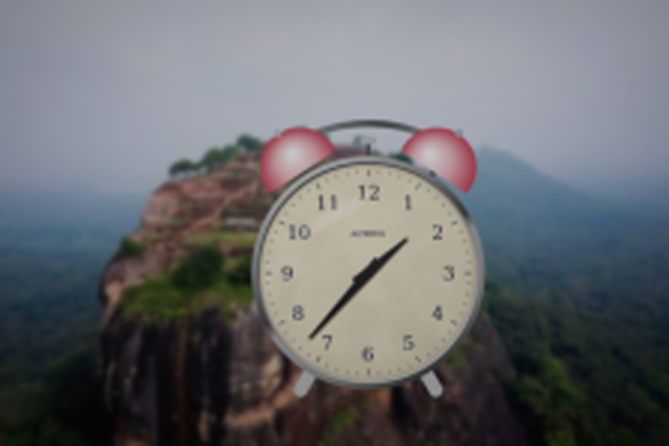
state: 1:37
